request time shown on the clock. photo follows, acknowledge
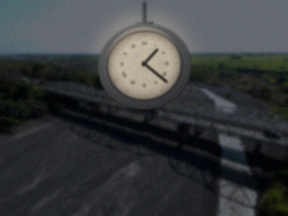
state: 1:22
